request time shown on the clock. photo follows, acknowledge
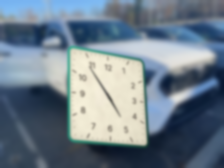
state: 4:54
